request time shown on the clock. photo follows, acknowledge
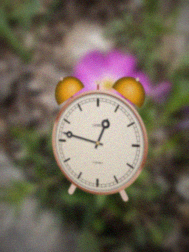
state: 12:47
